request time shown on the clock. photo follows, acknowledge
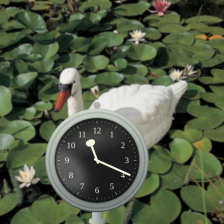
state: 11:19
